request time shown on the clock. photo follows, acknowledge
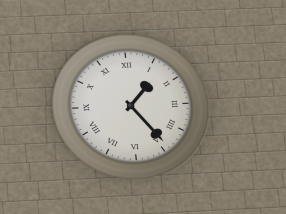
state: 1:24
